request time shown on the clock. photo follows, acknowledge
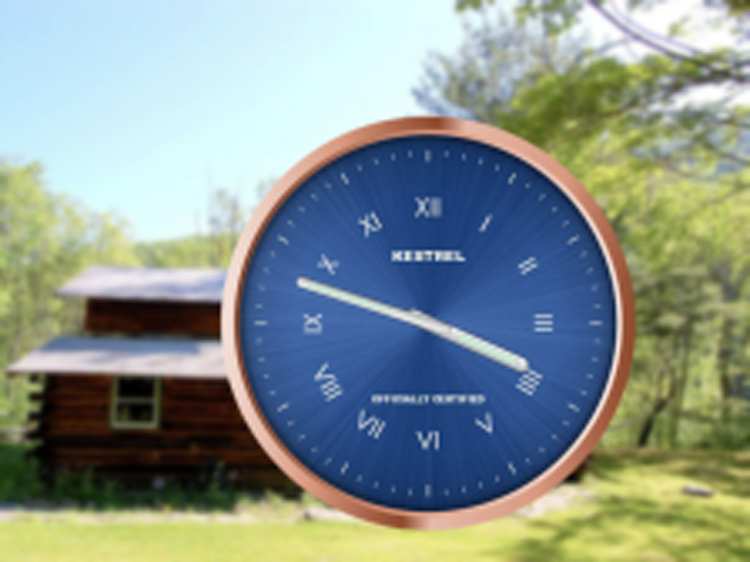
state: 3:48
